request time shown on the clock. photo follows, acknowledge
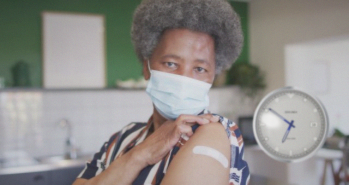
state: 6:51
